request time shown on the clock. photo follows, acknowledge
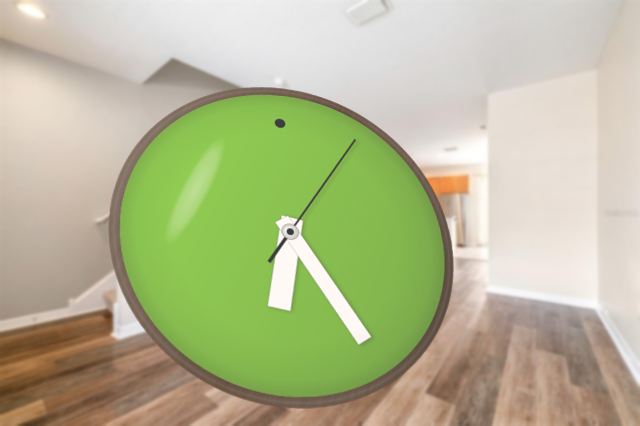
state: 6:25:06
